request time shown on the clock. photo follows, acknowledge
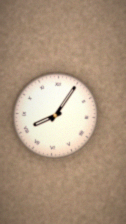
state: 8:05
